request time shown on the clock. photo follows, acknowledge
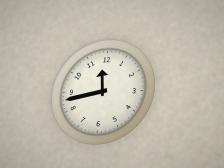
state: 11:43
